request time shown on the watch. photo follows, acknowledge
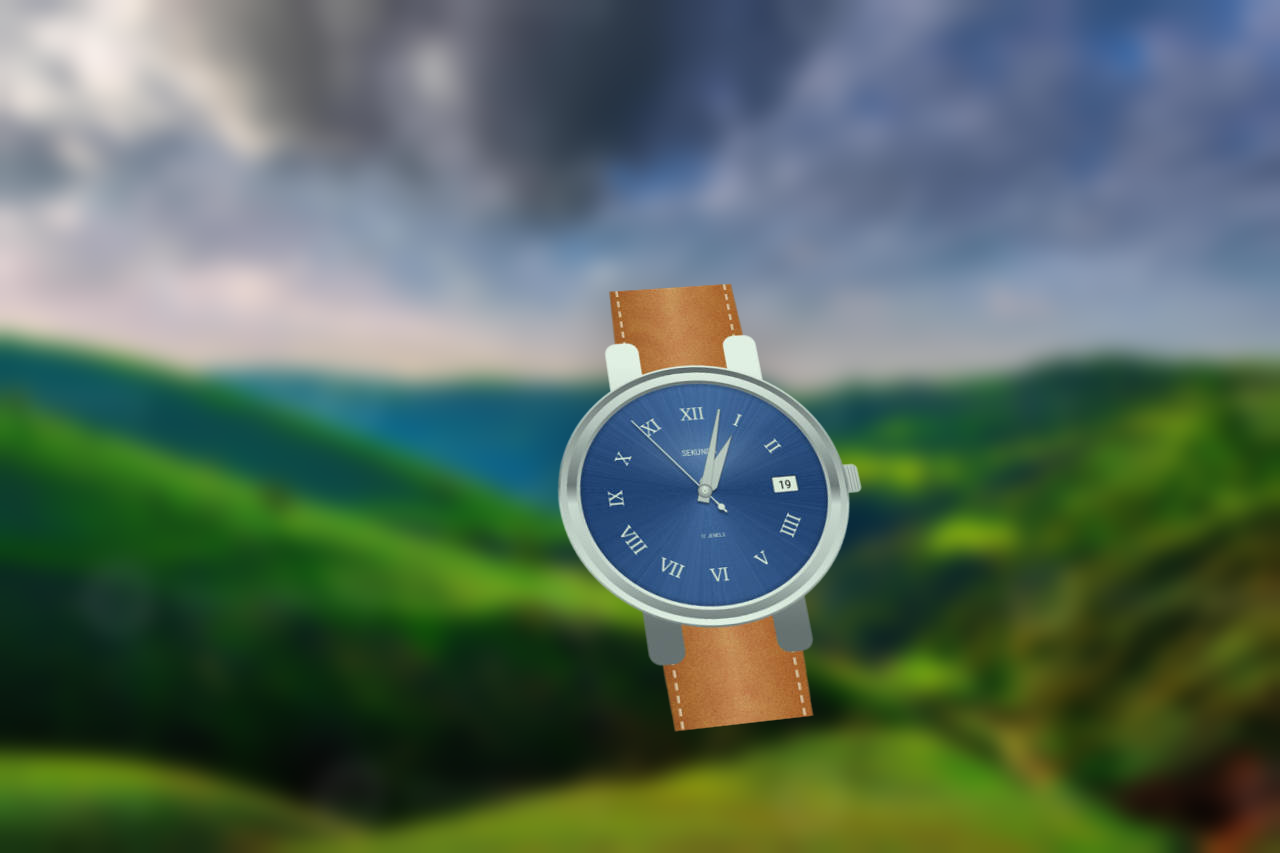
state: 1:02:54
